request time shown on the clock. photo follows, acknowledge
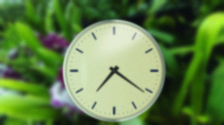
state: 7:21
